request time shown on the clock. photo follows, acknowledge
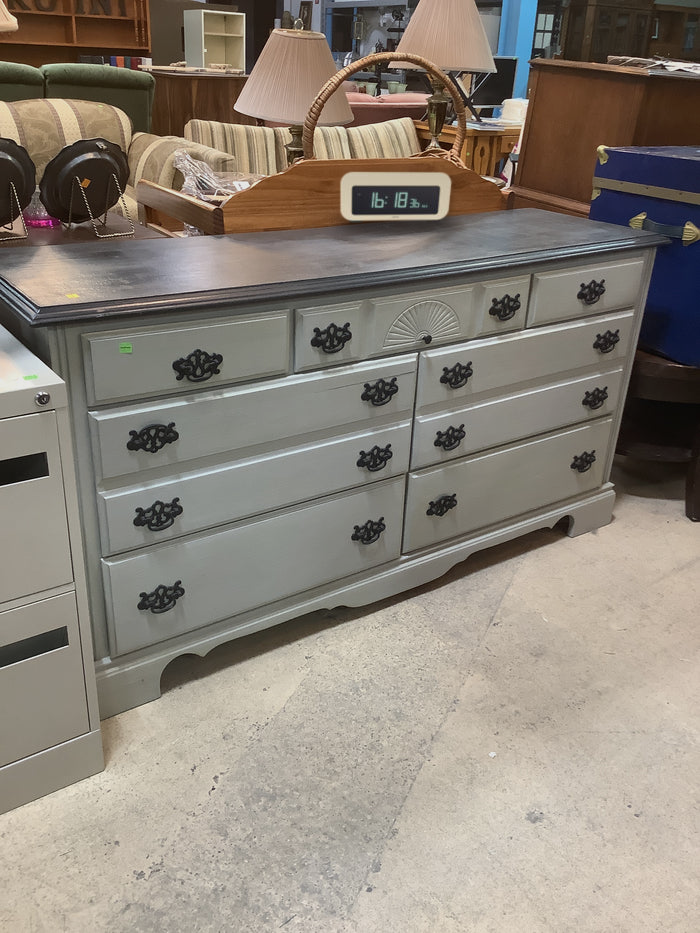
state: 16:18
